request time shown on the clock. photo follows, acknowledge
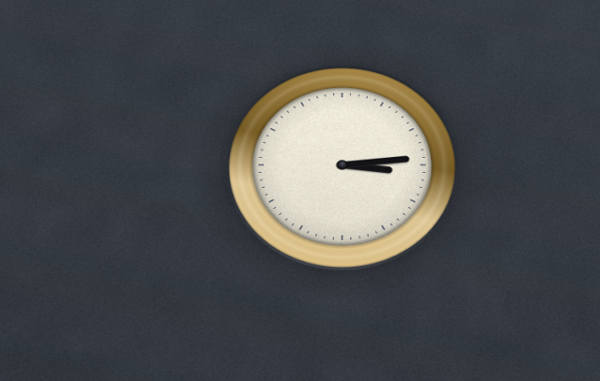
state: 3:14
